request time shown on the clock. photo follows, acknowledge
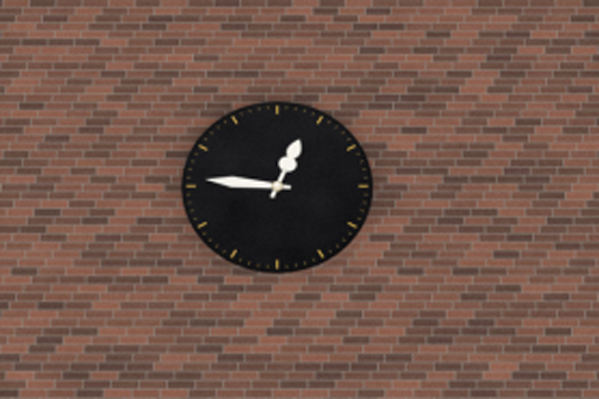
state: 12:46
